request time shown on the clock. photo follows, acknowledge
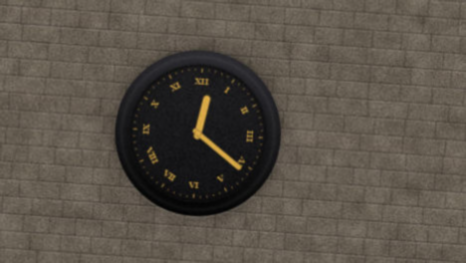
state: 12:21
